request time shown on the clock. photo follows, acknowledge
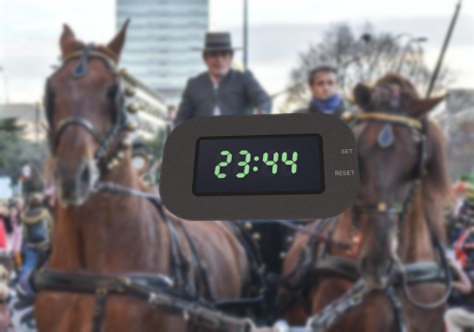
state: 23:44
